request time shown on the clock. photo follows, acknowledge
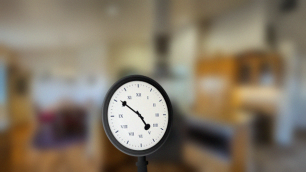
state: 4:51
